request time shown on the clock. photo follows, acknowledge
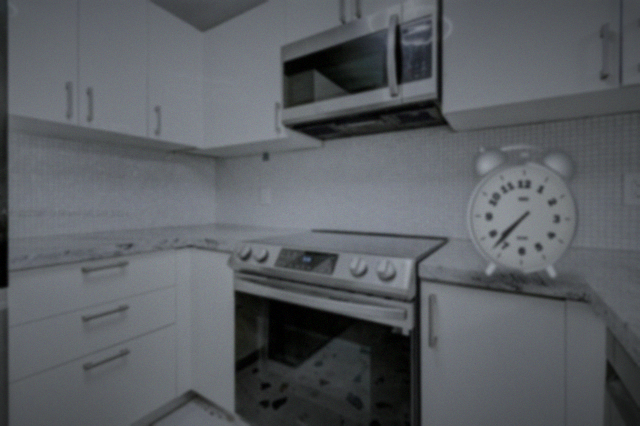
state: 7:37
